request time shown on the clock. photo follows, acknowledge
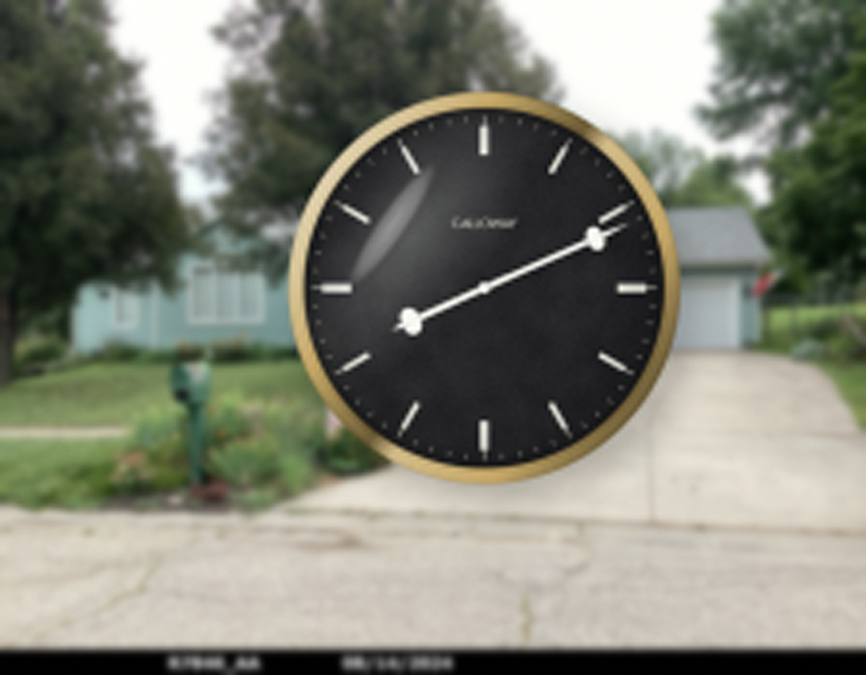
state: 8:11
